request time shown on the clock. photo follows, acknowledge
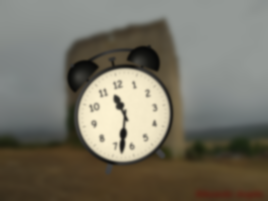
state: 11:33
